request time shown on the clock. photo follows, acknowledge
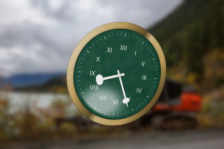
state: 8:26
